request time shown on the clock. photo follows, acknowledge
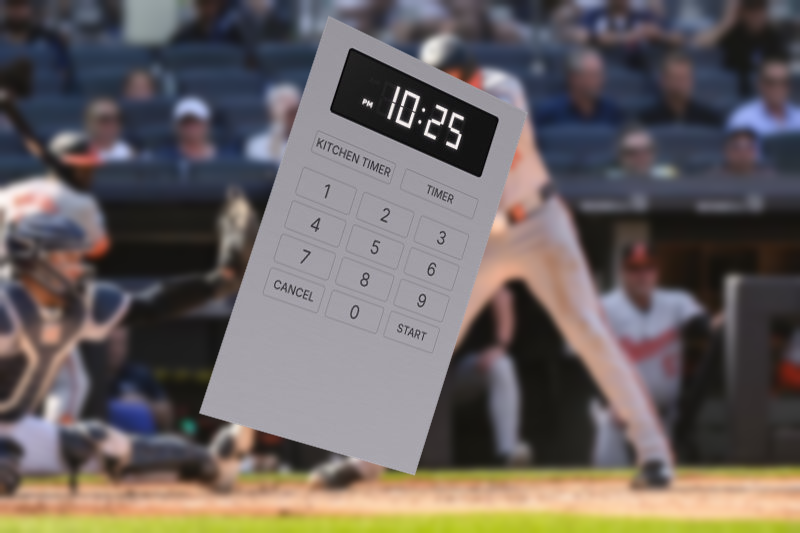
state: 10:25
